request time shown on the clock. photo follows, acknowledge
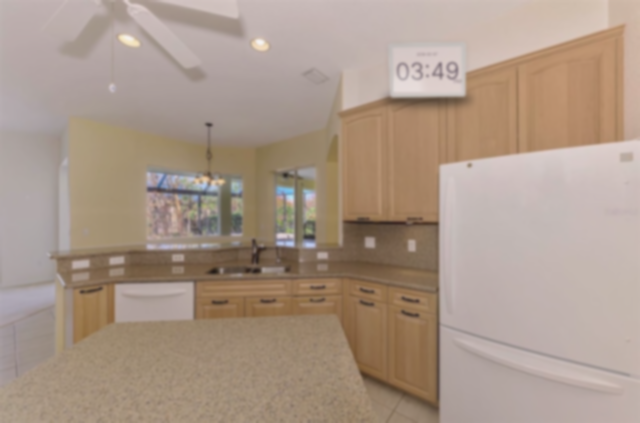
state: 3:49
